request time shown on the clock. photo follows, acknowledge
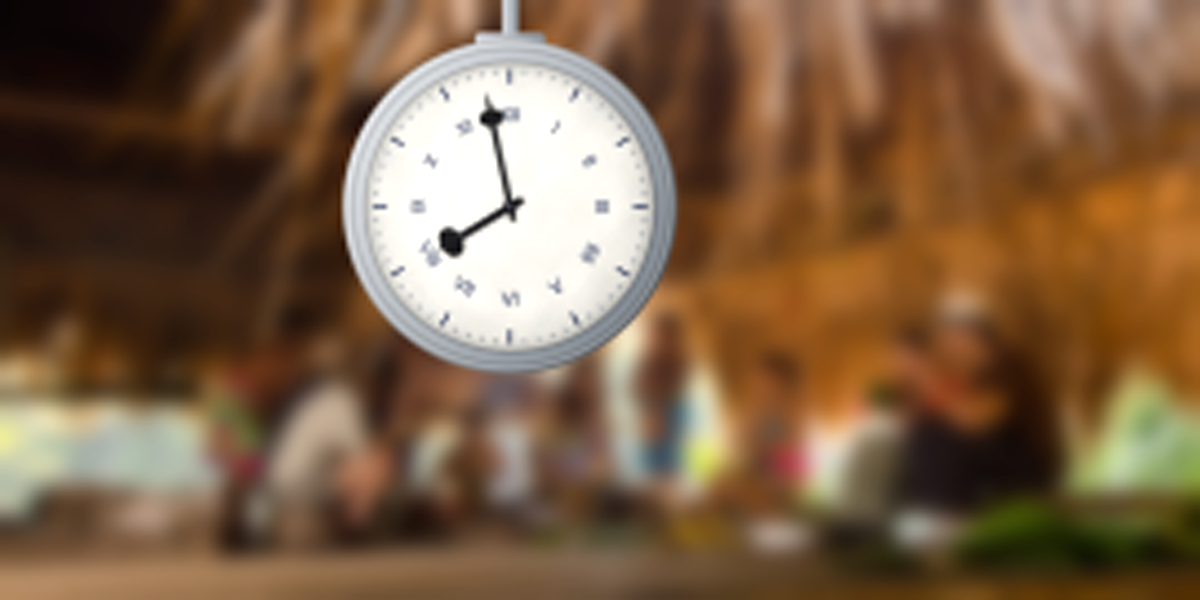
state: 7:58
